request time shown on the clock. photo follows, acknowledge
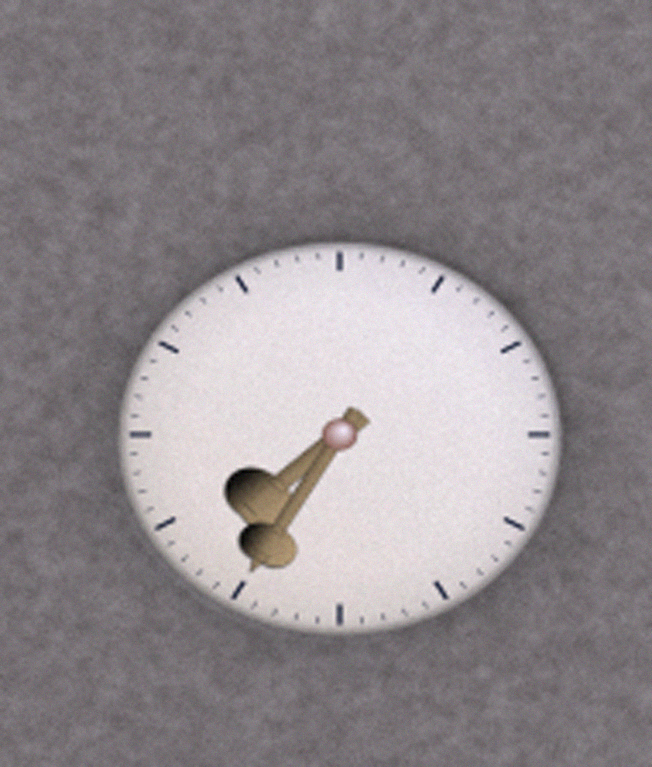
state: 7:35
